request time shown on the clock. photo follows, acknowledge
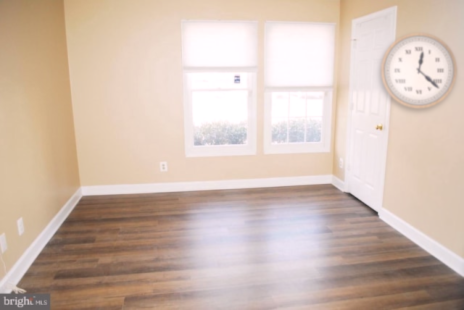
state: 12:22
